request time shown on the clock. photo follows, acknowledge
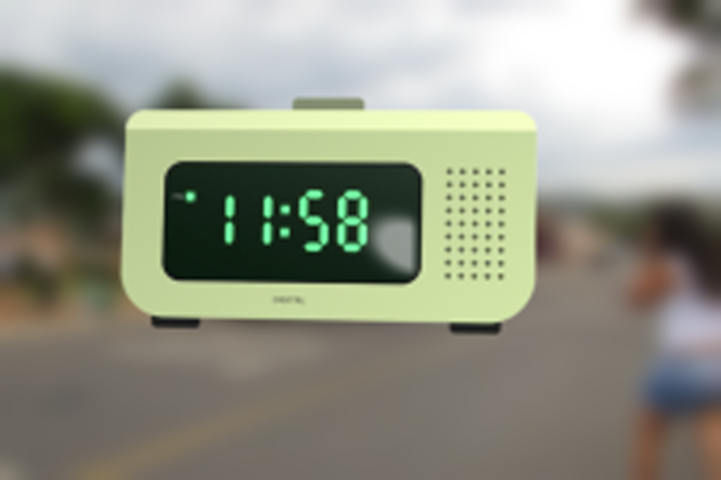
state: 11:58
